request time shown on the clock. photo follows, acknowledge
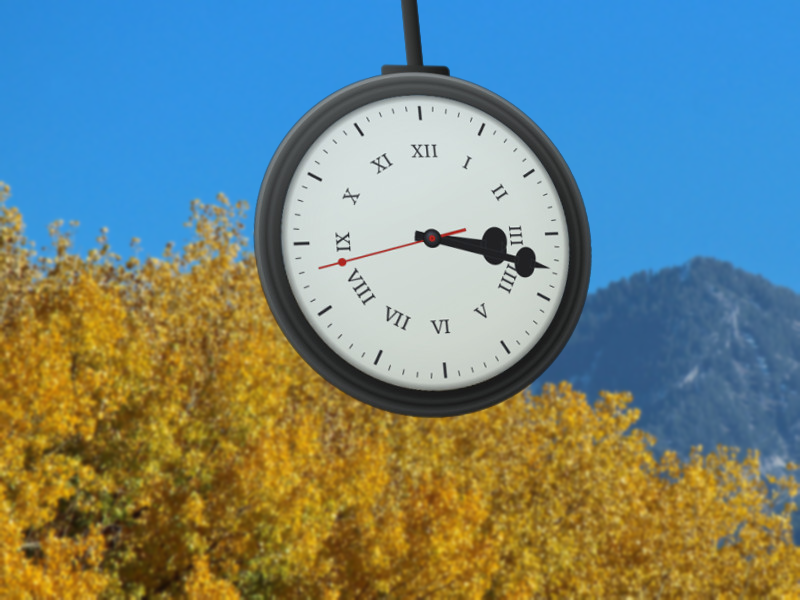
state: 3:17:43
